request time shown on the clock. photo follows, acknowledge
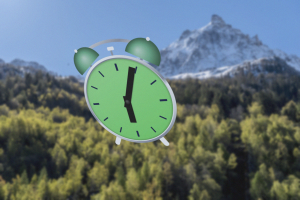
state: 6:04
